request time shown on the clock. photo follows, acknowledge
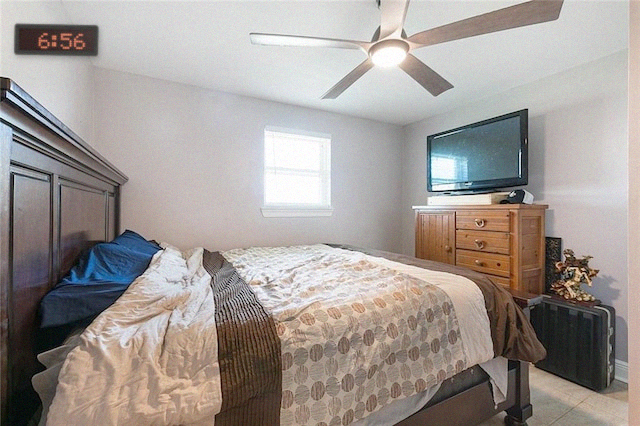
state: 6:56
